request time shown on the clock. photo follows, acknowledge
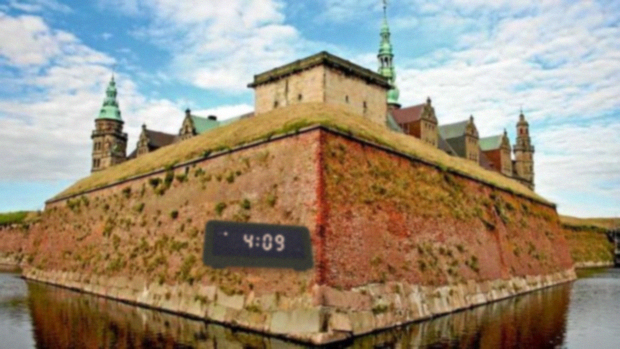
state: 4:09
